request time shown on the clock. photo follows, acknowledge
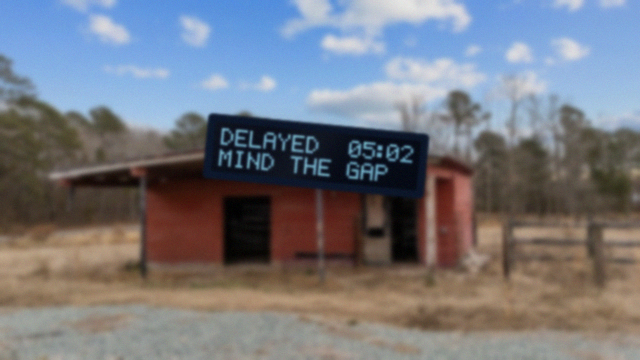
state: 5:02
